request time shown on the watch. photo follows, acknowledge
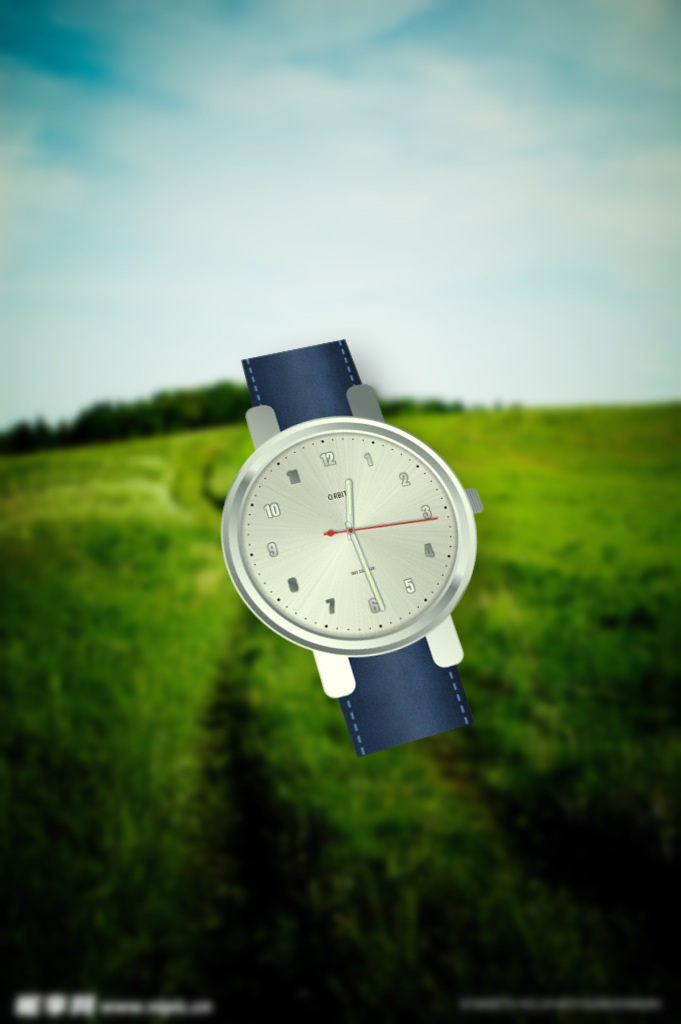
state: 12:29:16
